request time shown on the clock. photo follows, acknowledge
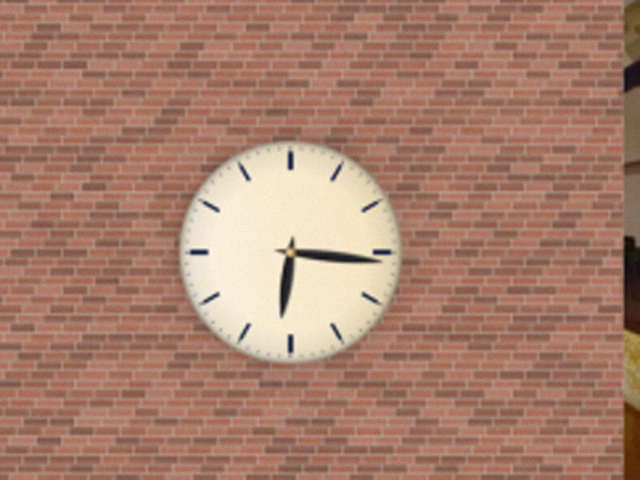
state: 6:16
